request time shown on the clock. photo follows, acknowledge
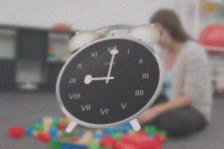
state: 9:01
